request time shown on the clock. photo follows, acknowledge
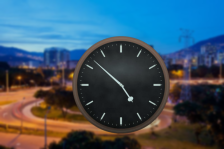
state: 4:52
